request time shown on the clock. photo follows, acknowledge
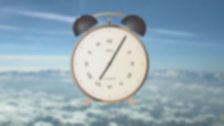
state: 7:05
